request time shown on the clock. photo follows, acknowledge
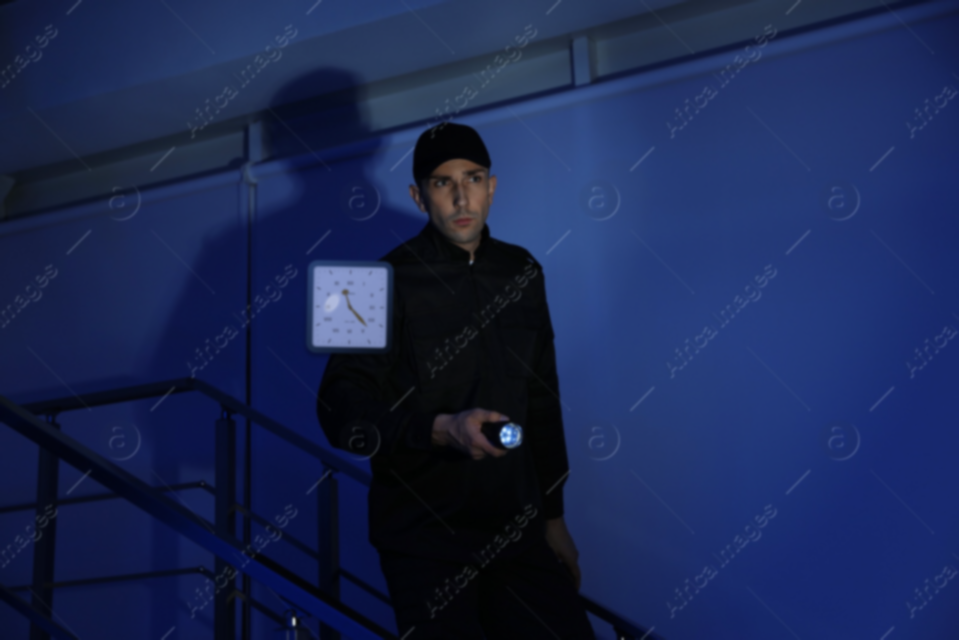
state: 11:23
